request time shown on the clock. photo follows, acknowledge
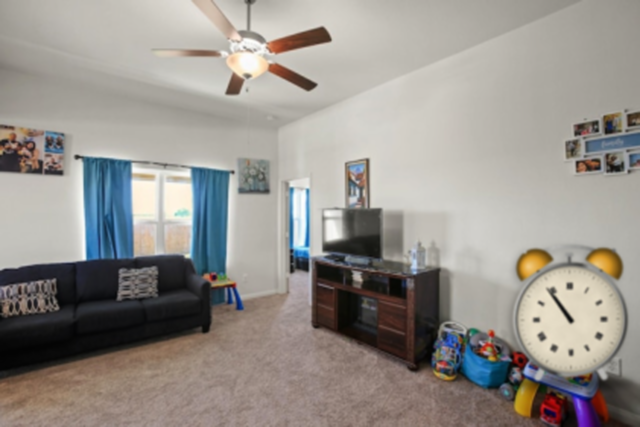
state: 10:54
